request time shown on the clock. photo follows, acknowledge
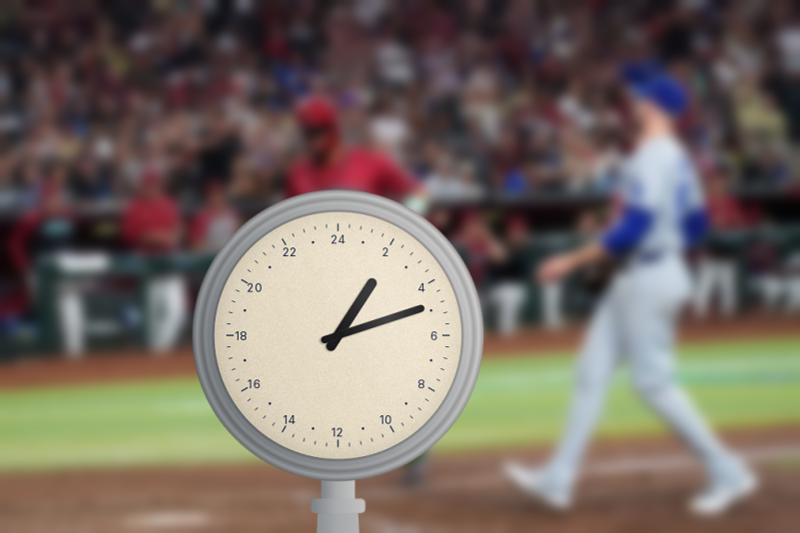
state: 2:12
